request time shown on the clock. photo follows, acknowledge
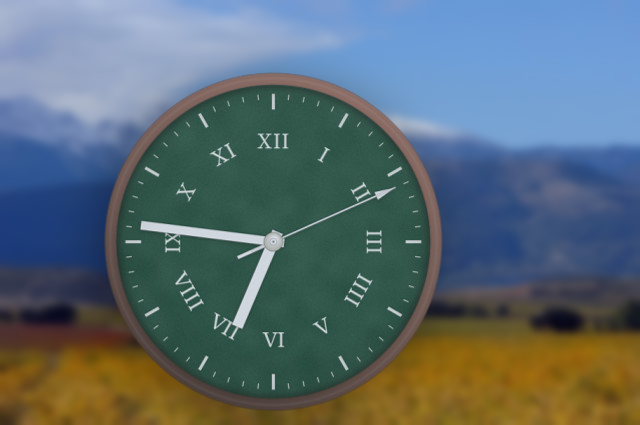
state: 6:46:11
